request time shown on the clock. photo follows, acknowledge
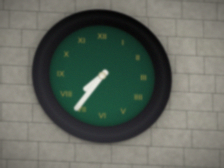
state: 7:36
